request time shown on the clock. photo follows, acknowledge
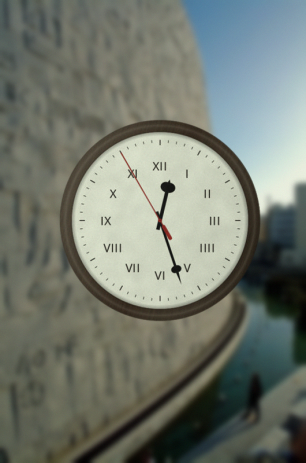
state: 12:26:55
